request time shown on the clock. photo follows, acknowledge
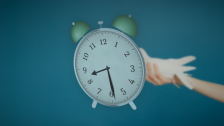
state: 8:29
